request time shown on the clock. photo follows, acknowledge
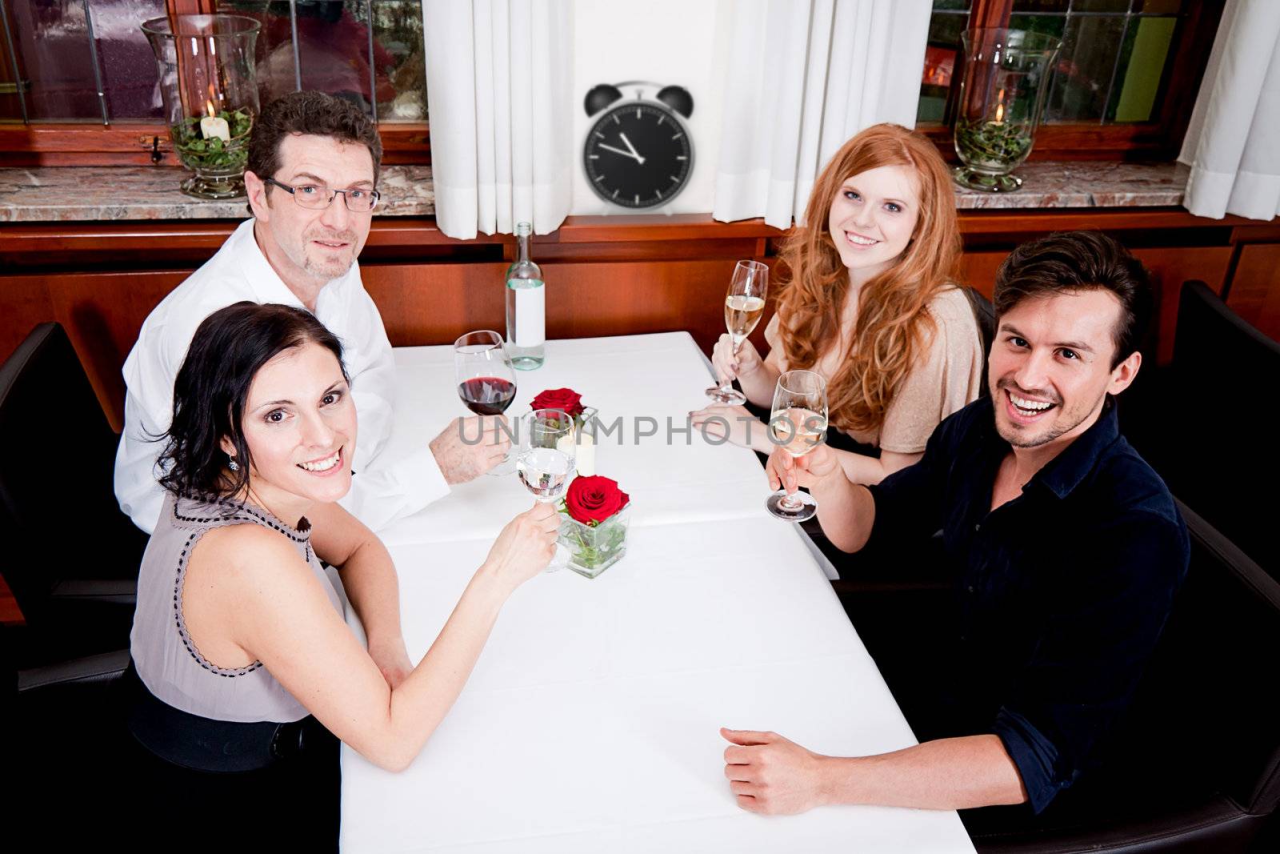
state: 10:48
